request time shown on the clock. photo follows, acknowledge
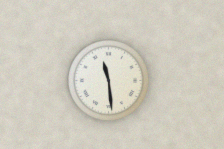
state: 11:29
